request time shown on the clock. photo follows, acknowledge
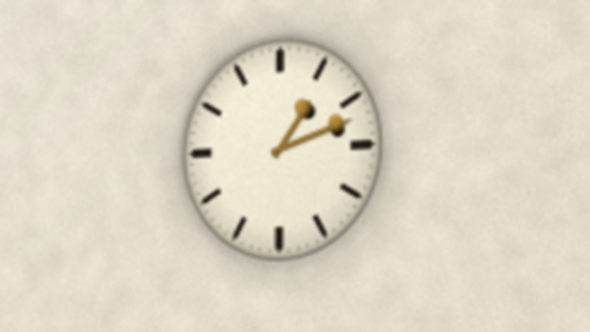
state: 1:12
